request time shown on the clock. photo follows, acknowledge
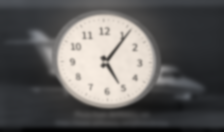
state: 5:06
